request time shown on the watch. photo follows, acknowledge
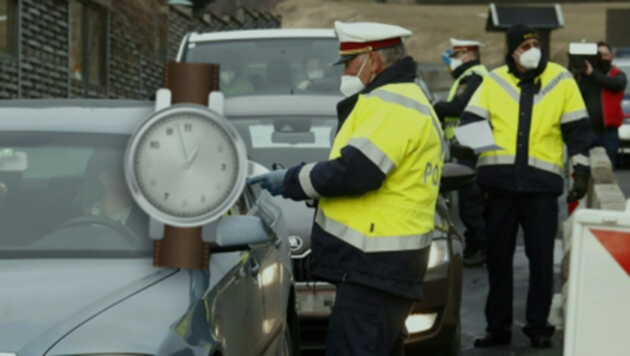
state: 12:57
